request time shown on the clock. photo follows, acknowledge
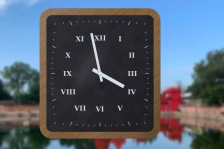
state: 3:58
